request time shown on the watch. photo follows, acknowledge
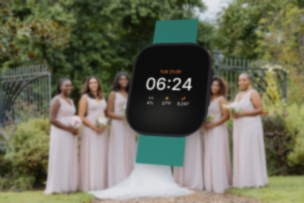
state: 6:24
